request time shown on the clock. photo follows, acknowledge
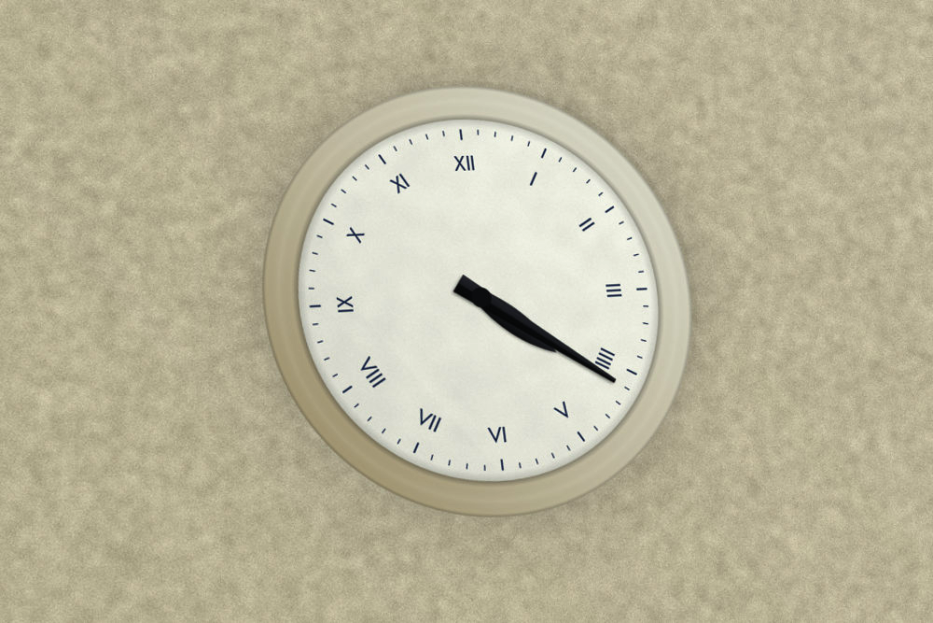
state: 4:21
